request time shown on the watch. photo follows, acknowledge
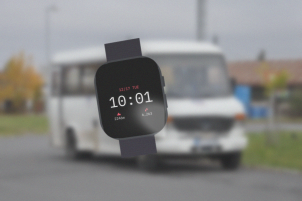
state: 10:01
